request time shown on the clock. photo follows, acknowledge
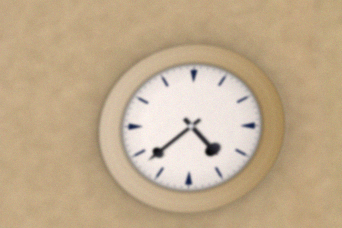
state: 4:38
